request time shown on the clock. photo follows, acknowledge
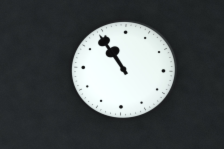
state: 10:54
